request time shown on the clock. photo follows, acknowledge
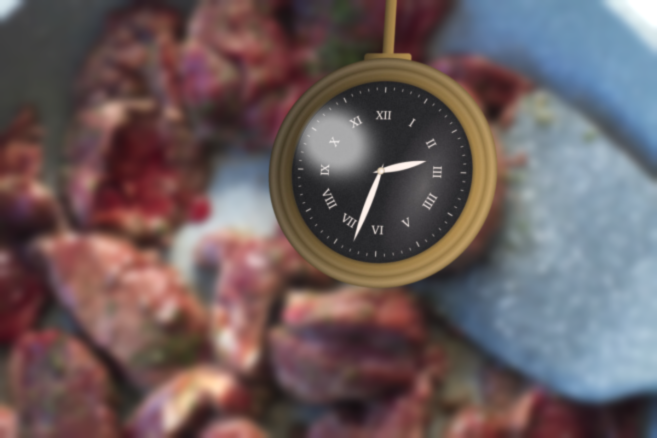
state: 2:33
